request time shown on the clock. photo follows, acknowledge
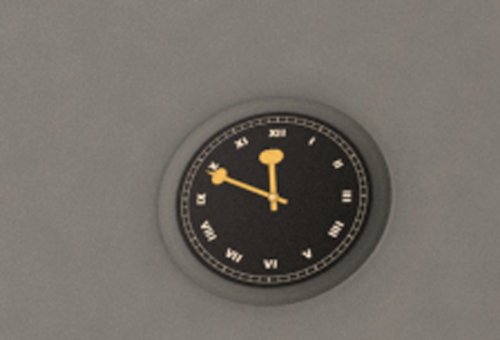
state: 11:49
